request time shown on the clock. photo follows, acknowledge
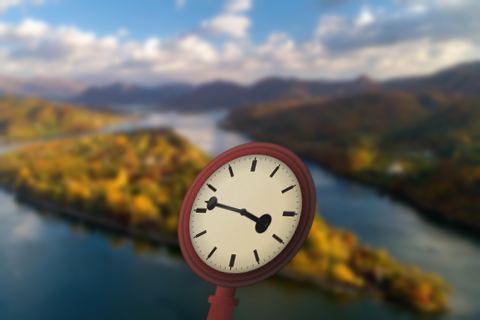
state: 3:47
